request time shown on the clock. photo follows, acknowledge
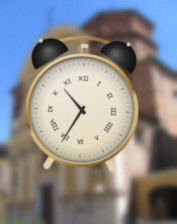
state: 10:35
